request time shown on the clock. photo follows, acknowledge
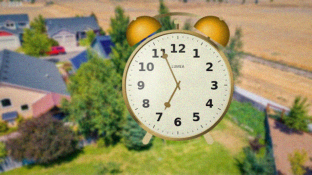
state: 6:56
